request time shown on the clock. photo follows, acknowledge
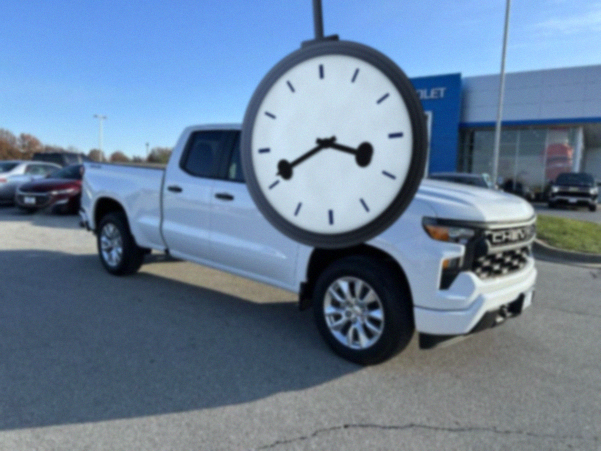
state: 3:41
